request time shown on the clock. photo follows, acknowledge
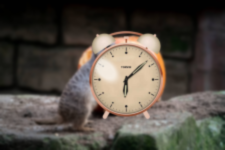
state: 6:08
